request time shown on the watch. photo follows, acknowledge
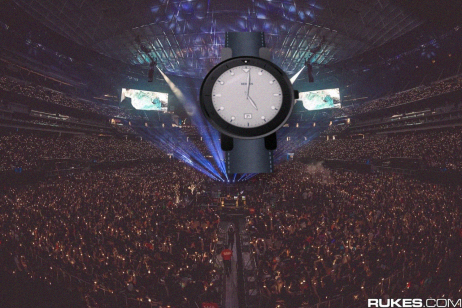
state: 5:01
